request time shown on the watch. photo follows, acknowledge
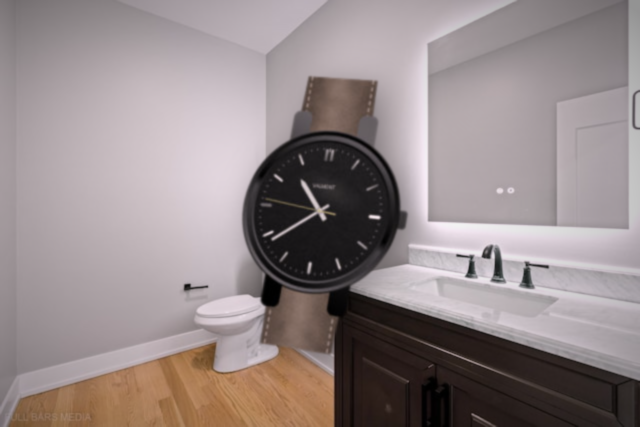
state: 10:38:46
